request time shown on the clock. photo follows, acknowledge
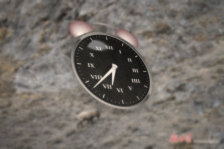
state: 6:38
